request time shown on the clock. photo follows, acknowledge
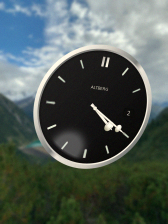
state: 4:20
